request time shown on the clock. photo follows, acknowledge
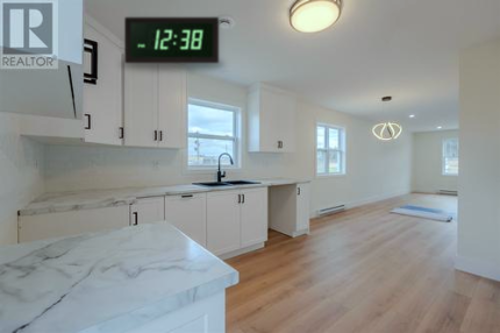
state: 12:38
